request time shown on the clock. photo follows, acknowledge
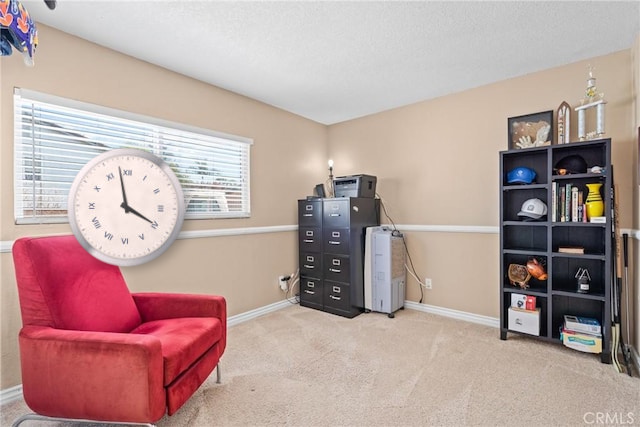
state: 3:58
